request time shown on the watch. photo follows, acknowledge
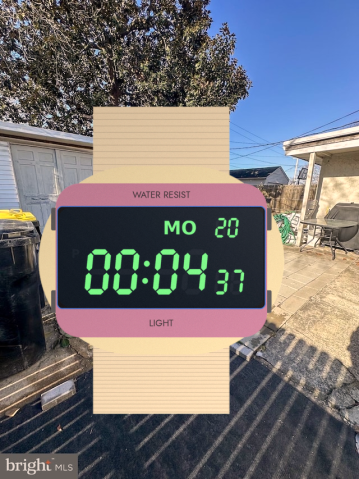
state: 0:04:37
